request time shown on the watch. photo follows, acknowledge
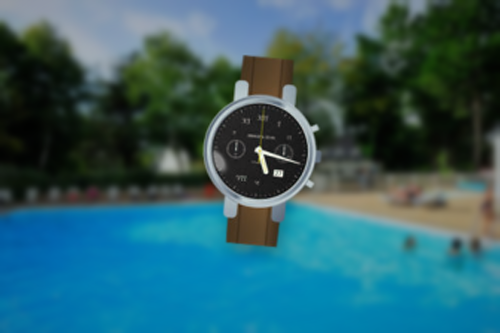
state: 5:17
